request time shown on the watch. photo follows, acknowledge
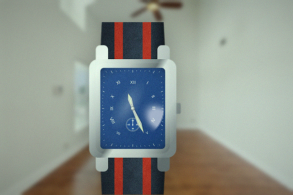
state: 11:26
